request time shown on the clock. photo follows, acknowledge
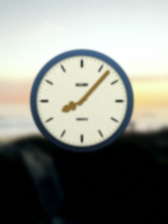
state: 8:07
